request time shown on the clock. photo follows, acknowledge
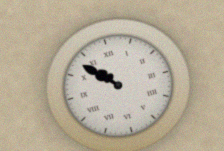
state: 10:53
